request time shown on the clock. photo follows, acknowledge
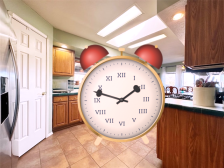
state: 1:48
